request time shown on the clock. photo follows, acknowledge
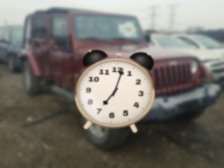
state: 7:02
